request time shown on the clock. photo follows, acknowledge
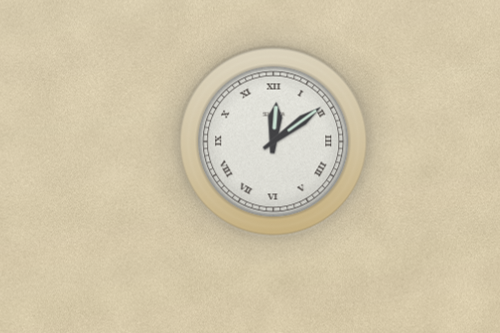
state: 12:09
